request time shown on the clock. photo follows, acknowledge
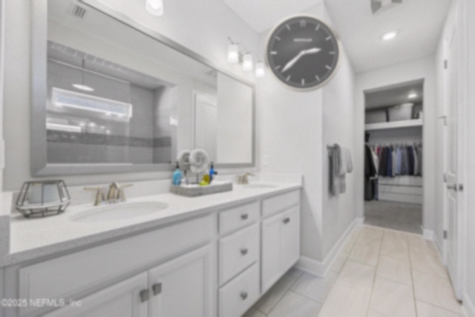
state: 2:38
